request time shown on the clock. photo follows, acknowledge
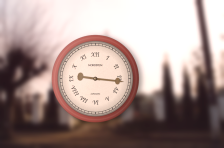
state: 9:16
